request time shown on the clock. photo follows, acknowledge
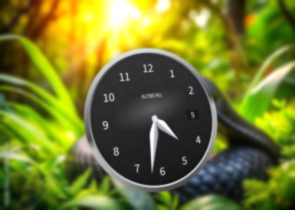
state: 4:32
